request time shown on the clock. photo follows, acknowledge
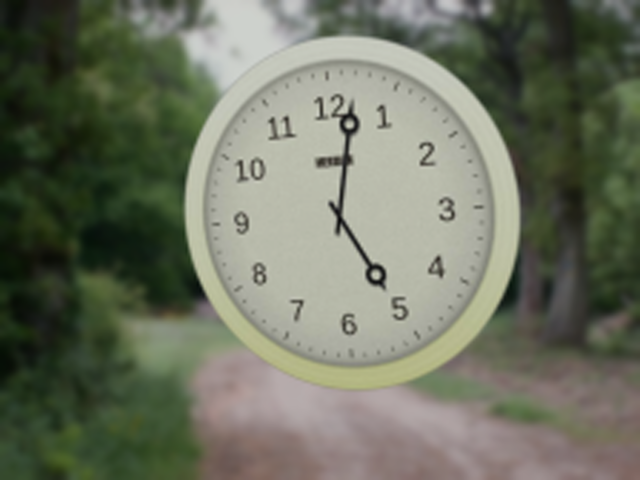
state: 5:02
